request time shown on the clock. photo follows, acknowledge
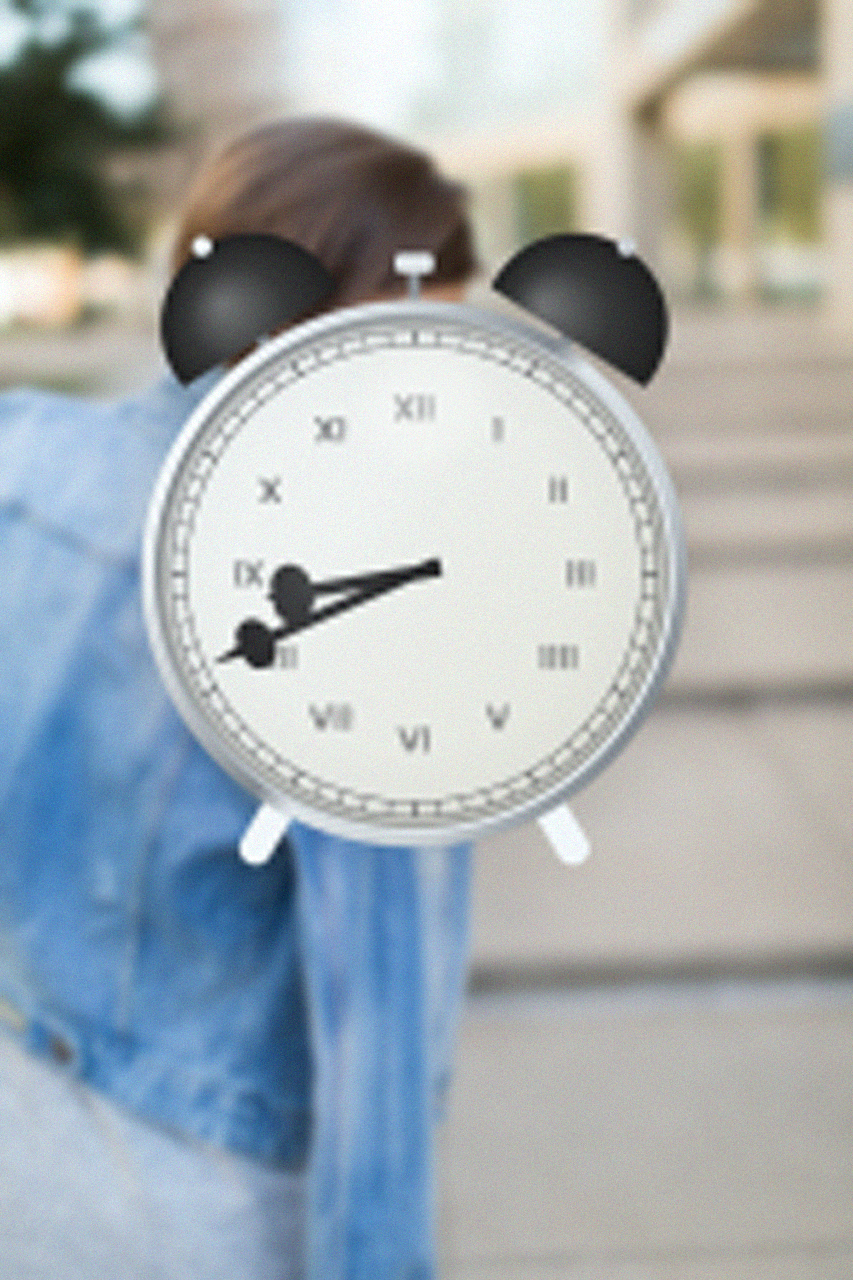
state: 8:41
